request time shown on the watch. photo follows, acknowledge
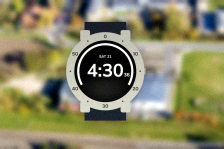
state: 4:30
